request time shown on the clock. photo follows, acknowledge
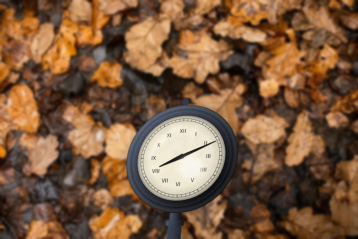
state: 8:11
